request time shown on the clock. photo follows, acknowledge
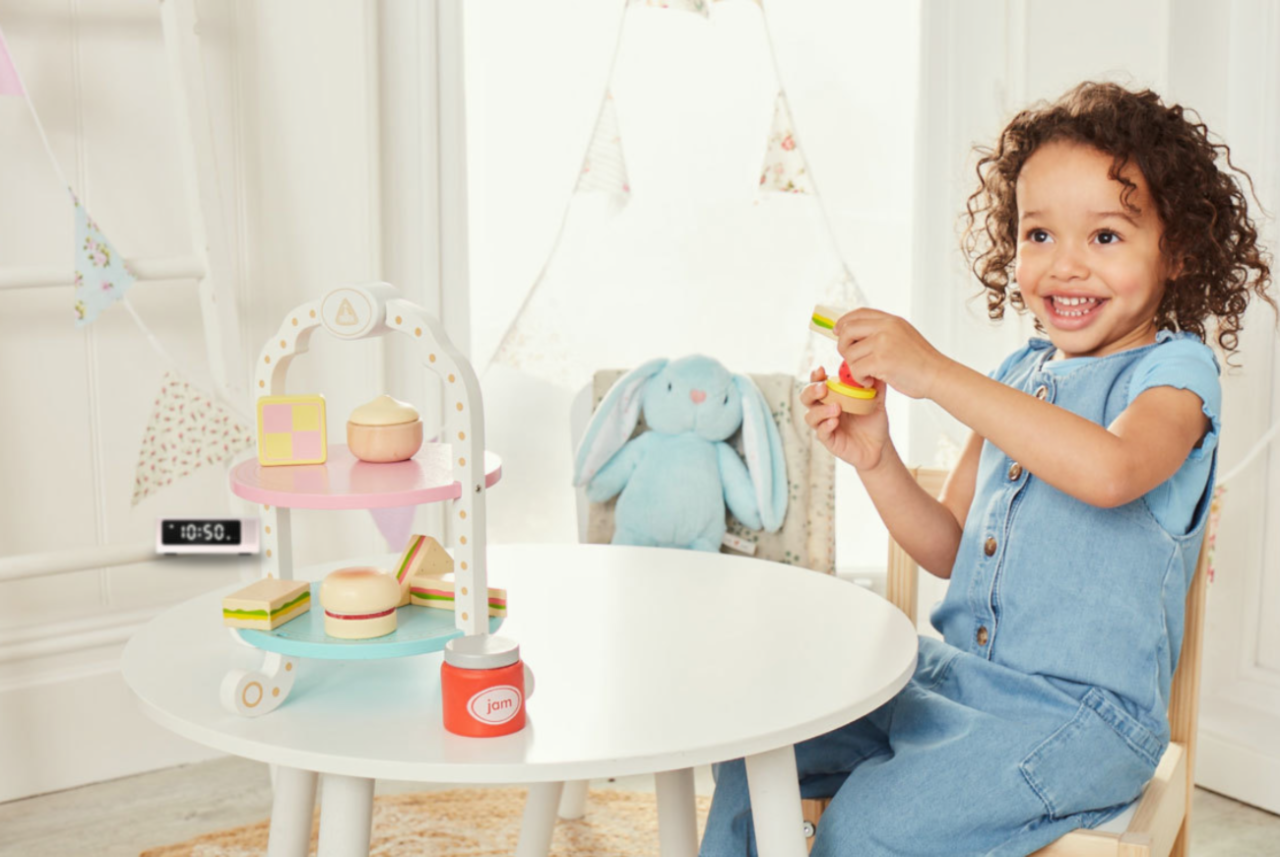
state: 10:50
